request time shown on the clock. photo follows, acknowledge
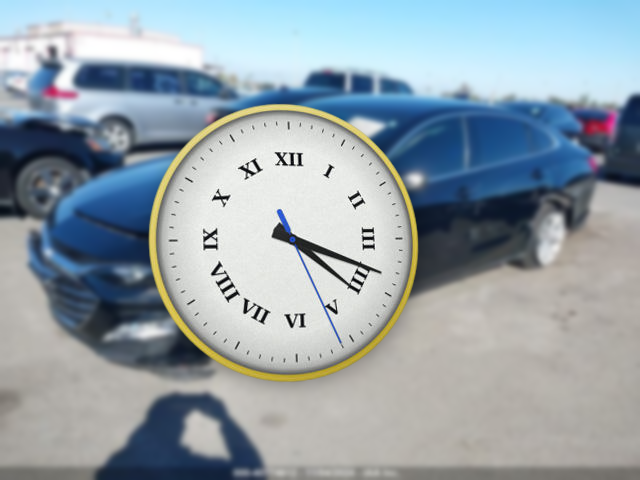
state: 4:18:26
